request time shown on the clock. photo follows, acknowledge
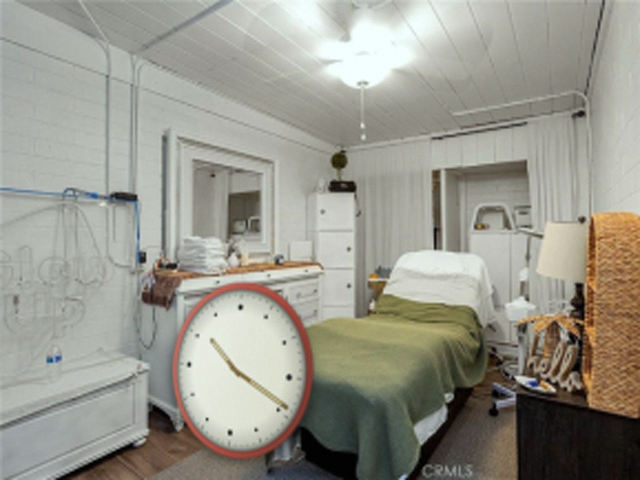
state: 10:19
